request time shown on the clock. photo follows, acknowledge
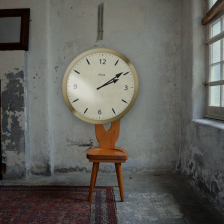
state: 2:09
